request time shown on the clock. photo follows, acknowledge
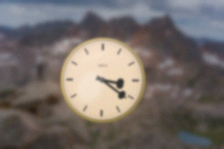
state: 3:21
